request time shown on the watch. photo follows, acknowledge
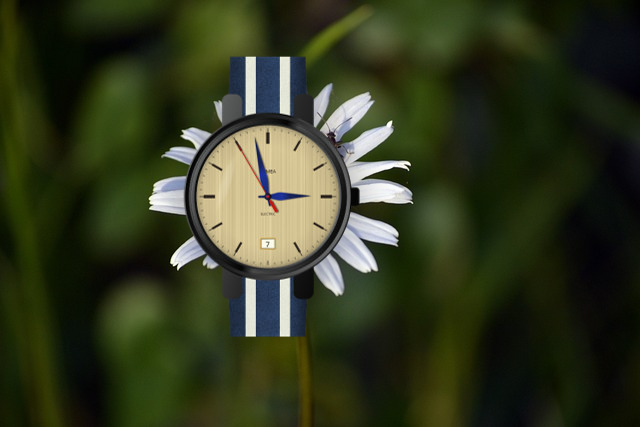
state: 2:57:55
